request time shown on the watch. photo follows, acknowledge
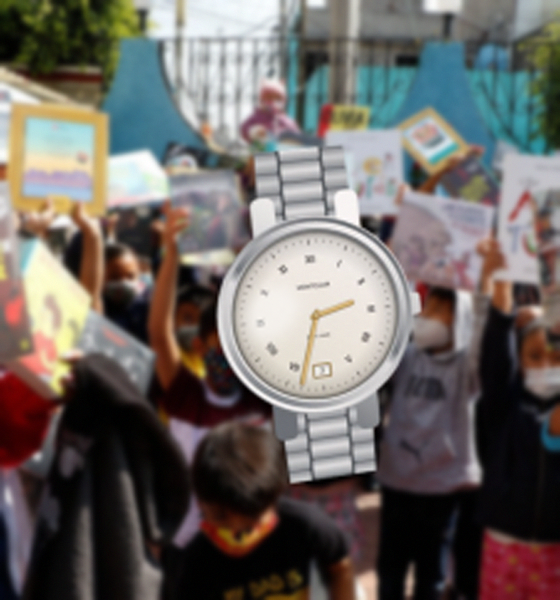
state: 2:33
